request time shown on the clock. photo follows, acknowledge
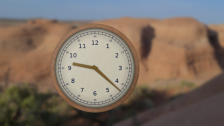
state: 9:22
